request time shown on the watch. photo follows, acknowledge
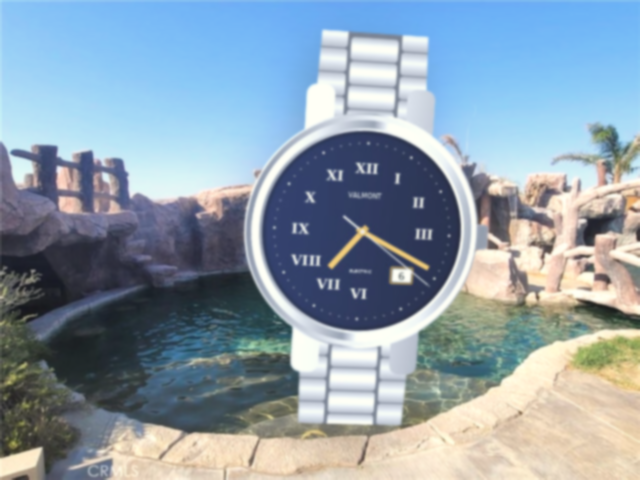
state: 7:19:21
